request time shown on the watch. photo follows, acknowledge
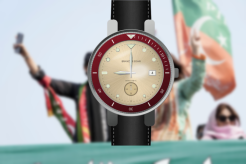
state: 9:00
